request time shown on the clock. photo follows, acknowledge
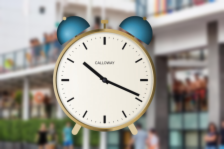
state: 10:19
